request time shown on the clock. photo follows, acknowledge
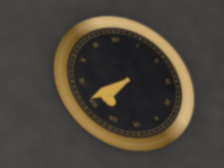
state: 7:41
